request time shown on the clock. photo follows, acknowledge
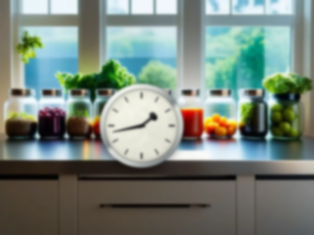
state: 1:43
